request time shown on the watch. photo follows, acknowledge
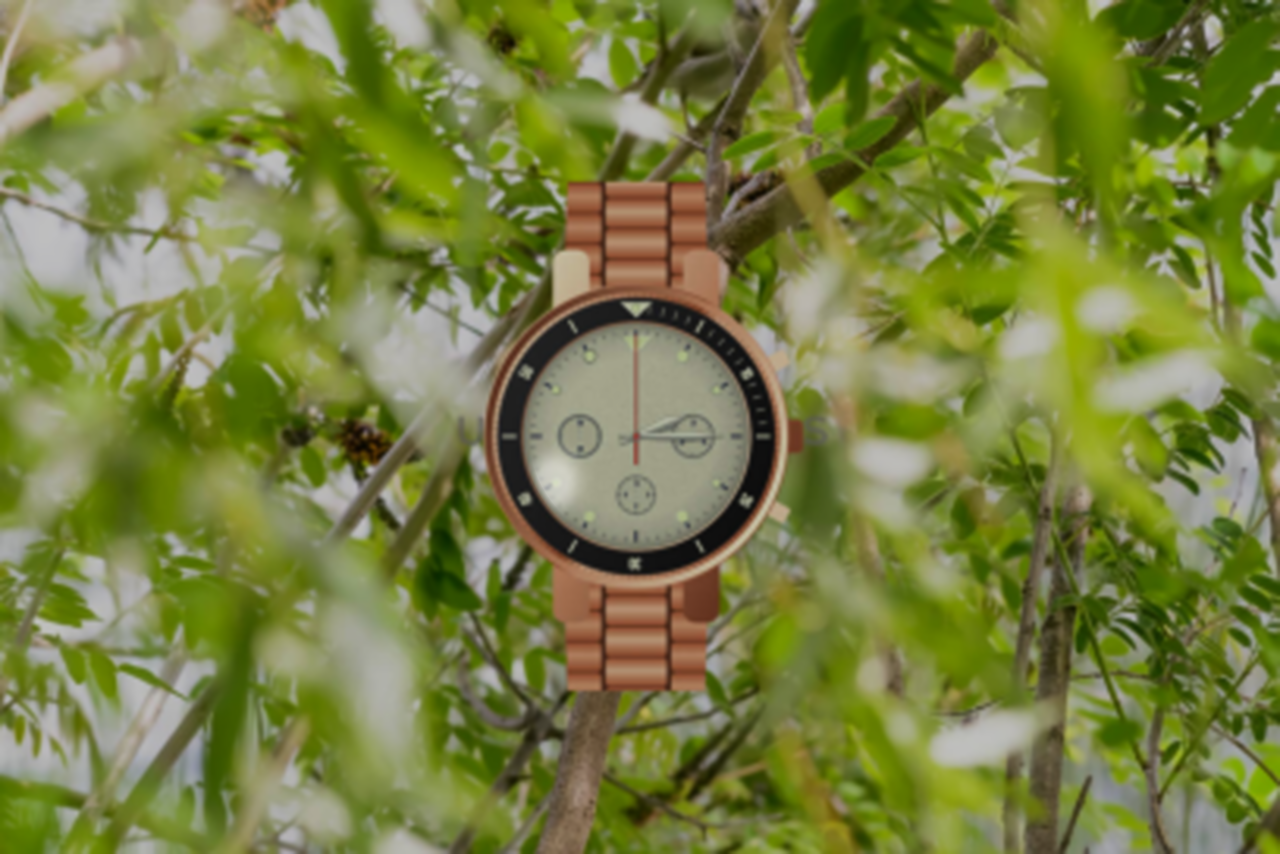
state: 2:15
